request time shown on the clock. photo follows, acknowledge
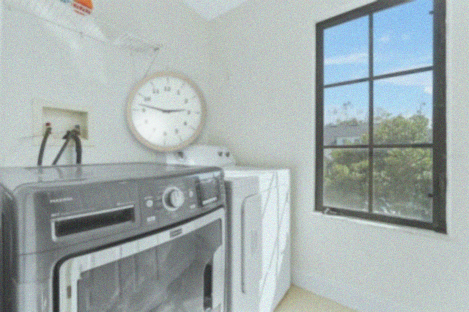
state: 2:47
